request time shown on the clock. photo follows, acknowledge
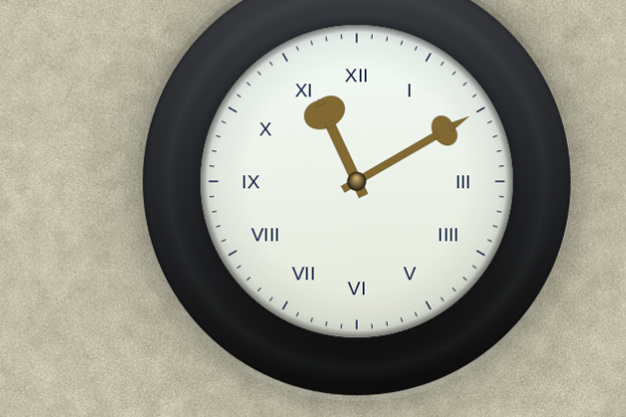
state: 11:10
